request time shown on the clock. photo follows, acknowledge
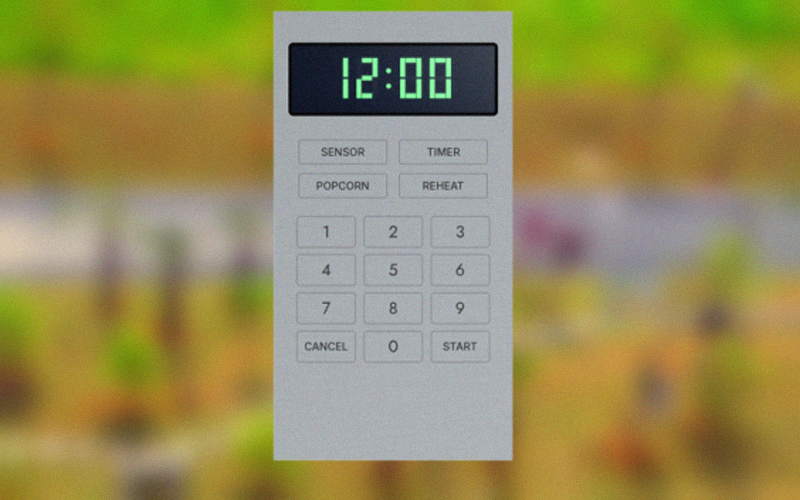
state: 12:00
